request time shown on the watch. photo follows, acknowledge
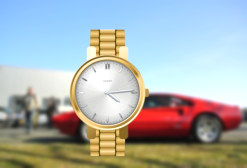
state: 4:14
